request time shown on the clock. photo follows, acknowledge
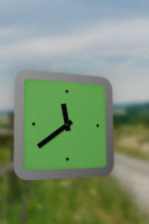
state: 11:39
